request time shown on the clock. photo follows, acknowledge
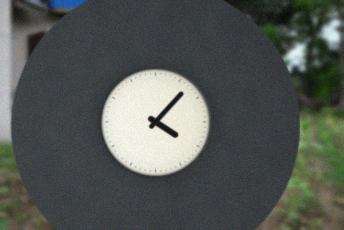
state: 4:07
